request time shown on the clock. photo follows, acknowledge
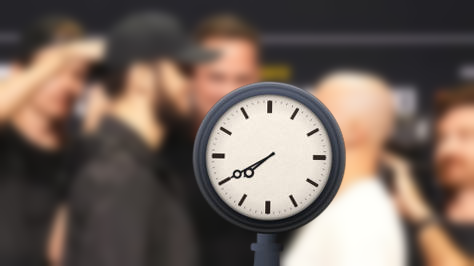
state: 7:40
